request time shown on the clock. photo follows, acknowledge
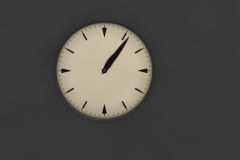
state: 1:06
